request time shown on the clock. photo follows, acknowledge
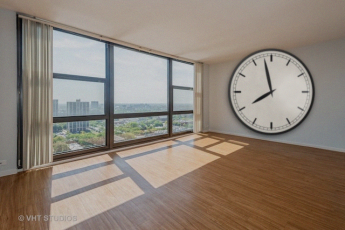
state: 7:58
